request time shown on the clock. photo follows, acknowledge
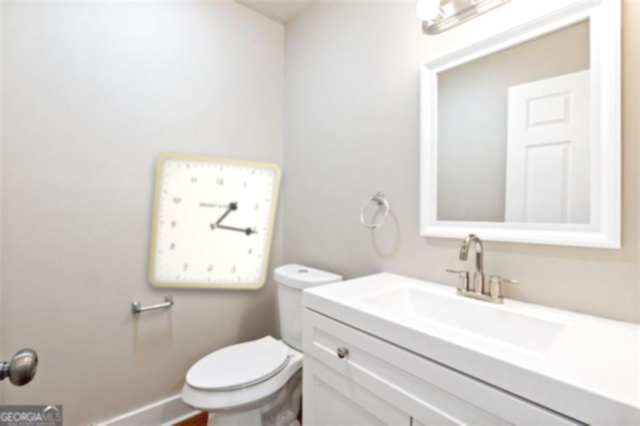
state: 1:16
